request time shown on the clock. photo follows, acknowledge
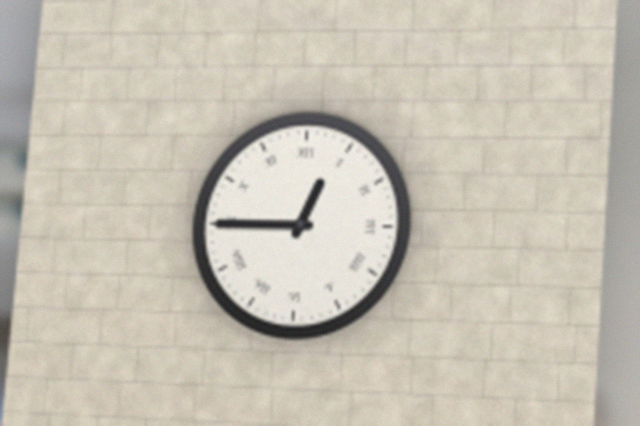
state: 12:45
